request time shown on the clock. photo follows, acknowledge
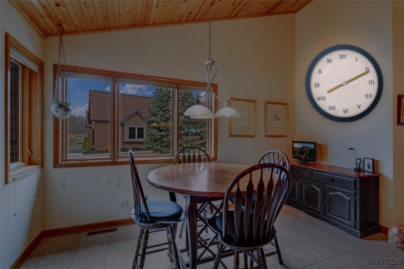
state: 8:11
